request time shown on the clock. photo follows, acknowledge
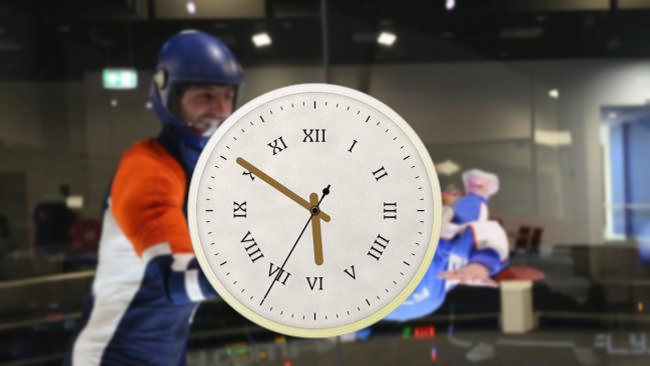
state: 5:50:35
